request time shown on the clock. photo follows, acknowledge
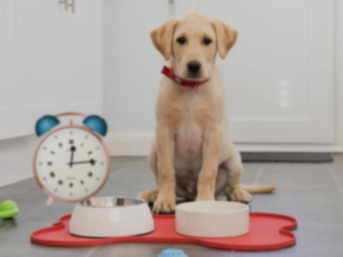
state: 12:14
